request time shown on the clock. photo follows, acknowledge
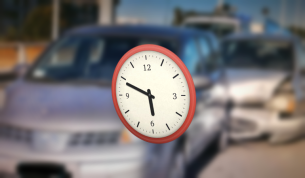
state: 5:49
